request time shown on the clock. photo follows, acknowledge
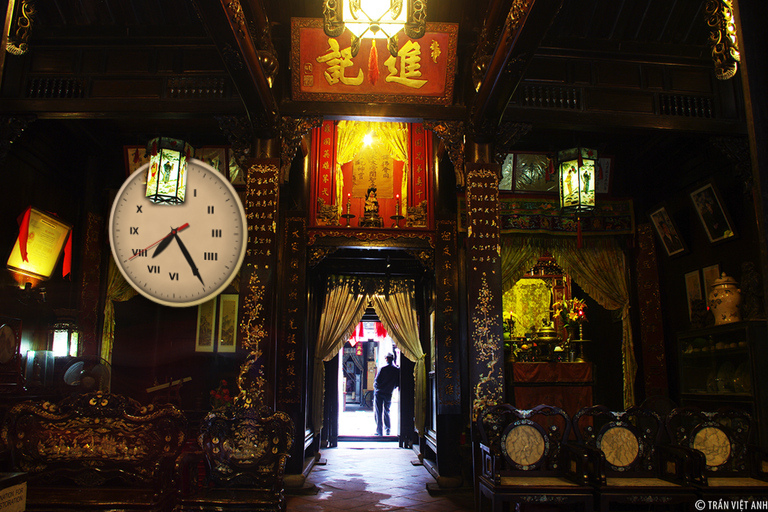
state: 7:24:40
